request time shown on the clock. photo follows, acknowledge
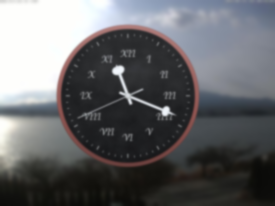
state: 11:18:41
